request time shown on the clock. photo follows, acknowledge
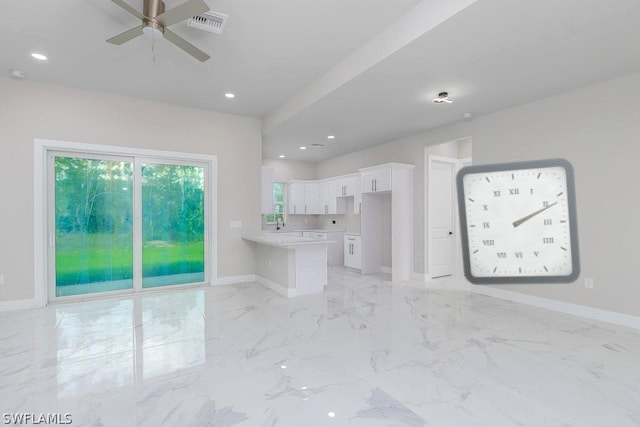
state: 2:11
